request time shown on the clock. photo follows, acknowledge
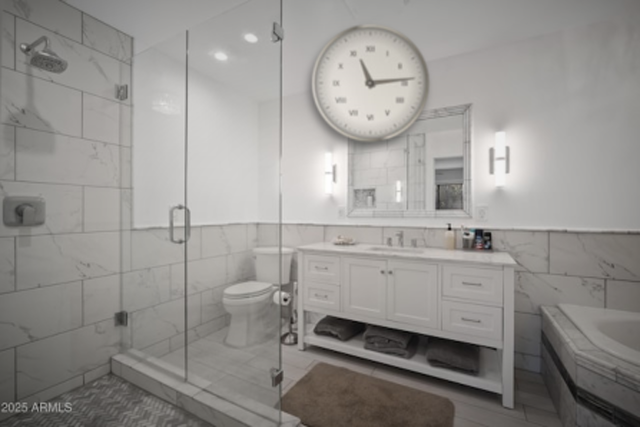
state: 11:14
